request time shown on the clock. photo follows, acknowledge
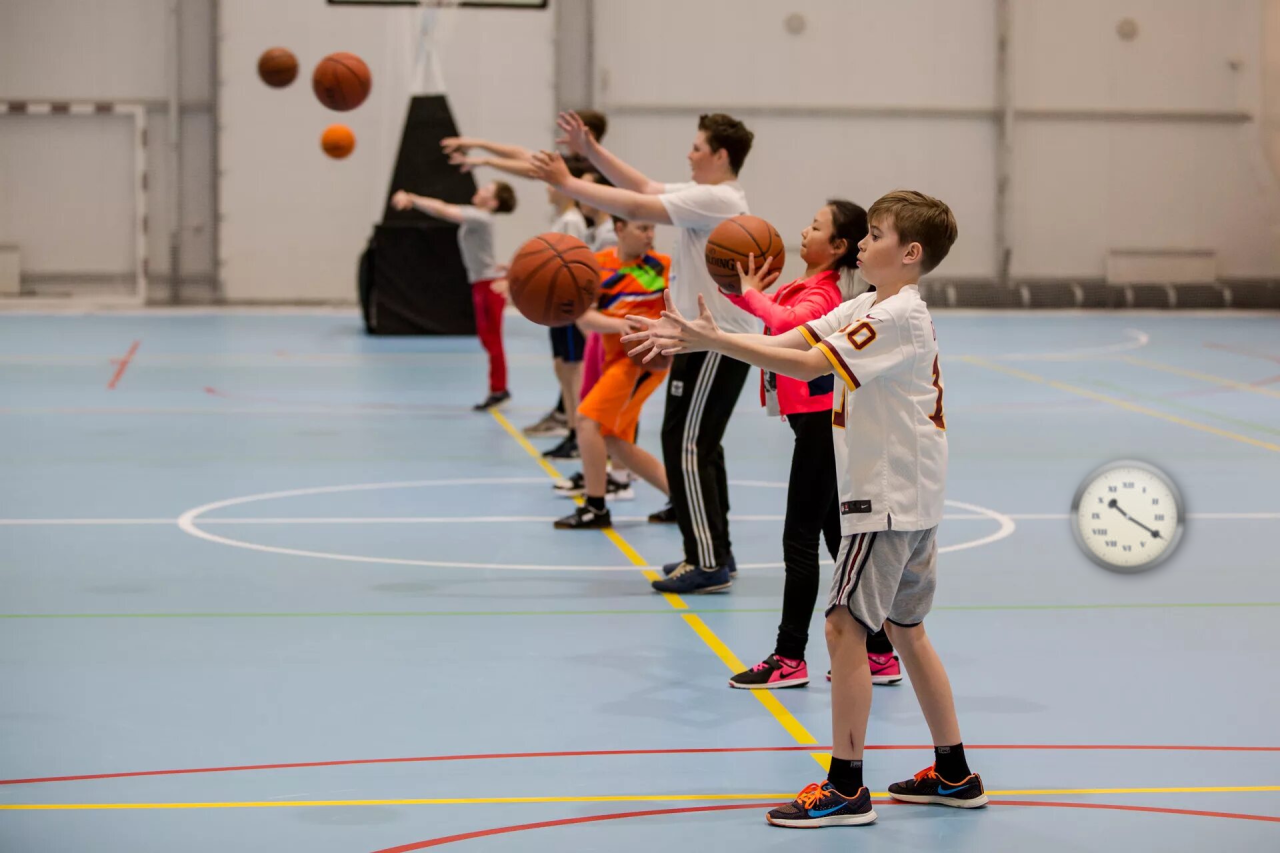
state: 10:20
